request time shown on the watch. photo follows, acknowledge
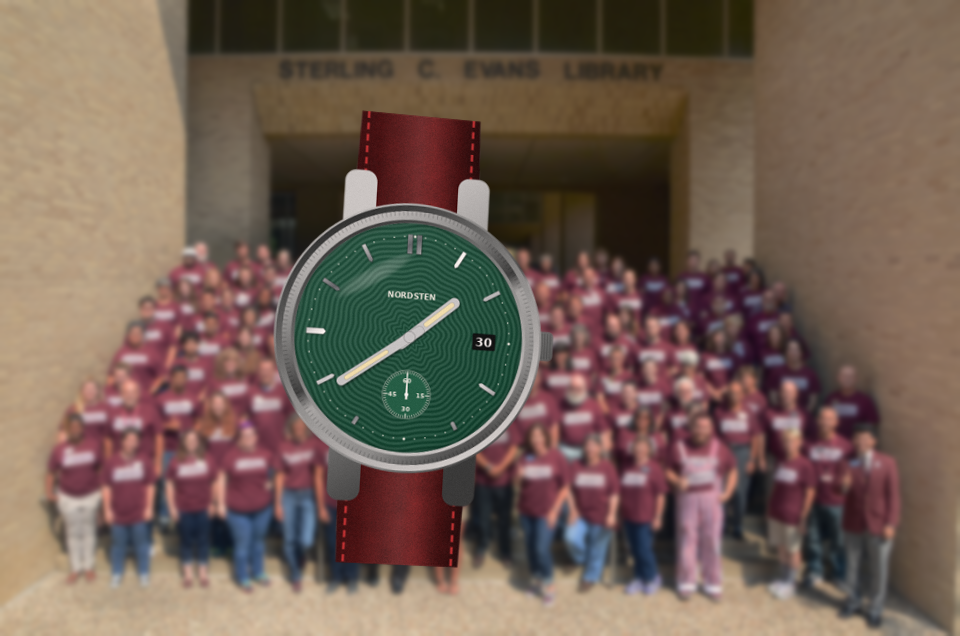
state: 1:39
